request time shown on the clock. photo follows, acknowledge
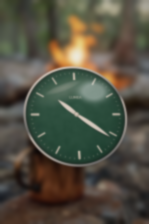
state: 10:21
